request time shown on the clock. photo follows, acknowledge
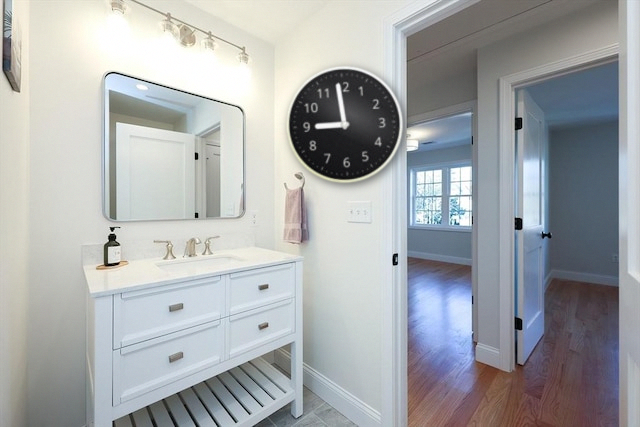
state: 8:59
